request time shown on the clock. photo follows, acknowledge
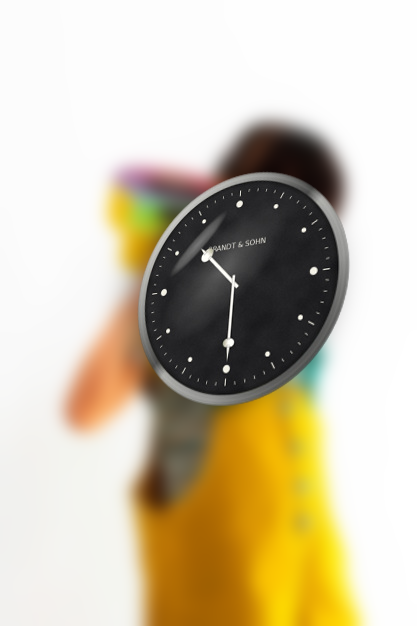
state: 10:30
